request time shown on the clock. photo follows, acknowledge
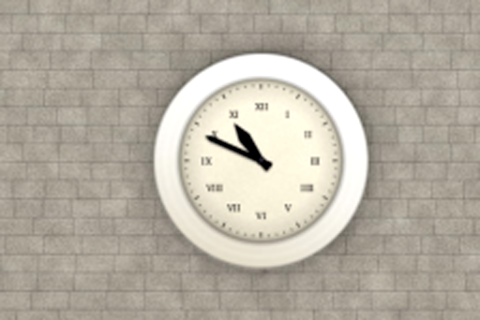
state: 10:49
